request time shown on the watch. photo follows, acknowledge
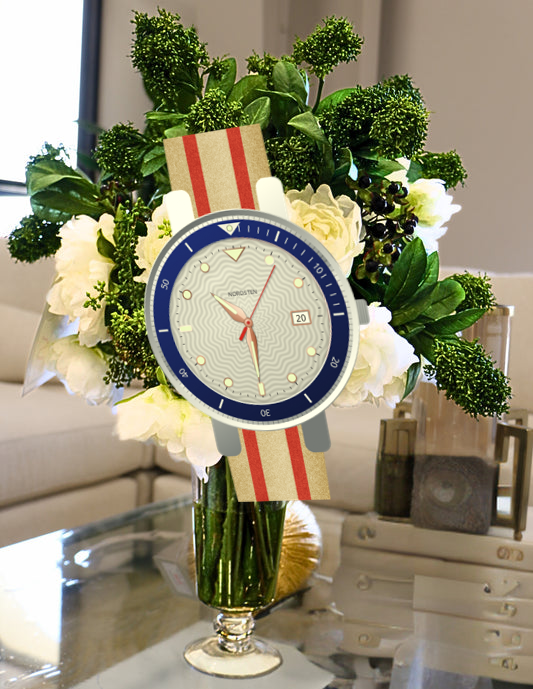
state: 10:30:06
